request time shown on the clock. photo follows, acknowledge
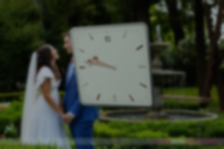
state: 9:47
